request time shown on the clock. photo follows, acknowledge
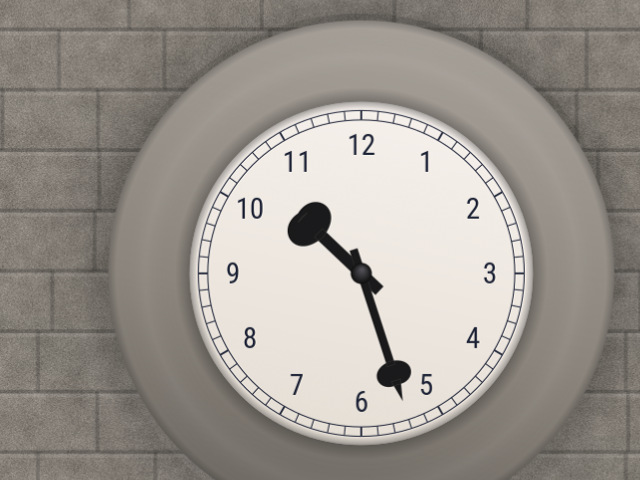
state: 10:27
